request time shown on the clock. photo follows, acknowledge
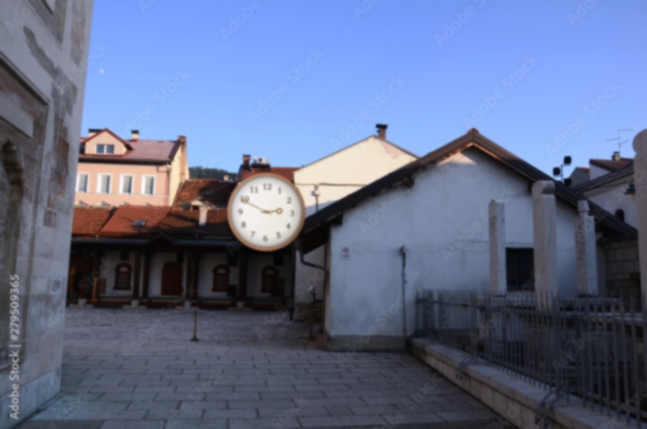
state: 2:49
